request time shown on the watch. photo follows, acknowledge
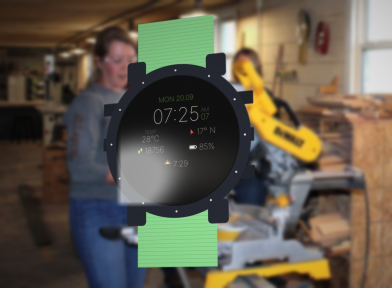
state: 7:25:07
